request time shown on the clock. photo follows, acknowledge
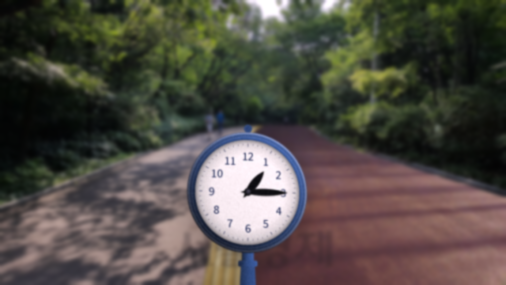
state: 1:15
